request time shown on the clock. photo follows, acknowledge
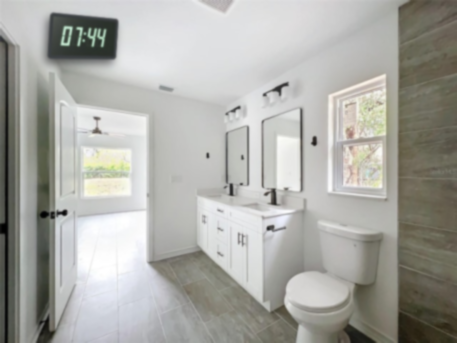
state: 7:44
